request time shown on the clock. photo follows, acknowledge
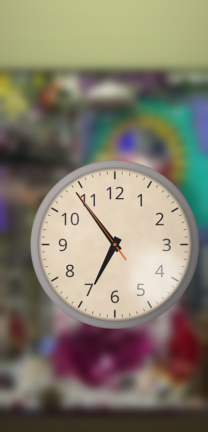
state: 6:53:54
